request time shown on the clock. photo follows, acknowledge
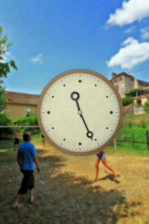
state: 11:26
